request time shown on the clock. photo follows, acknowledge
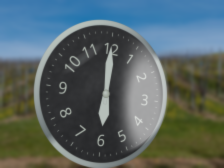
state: 6:00
